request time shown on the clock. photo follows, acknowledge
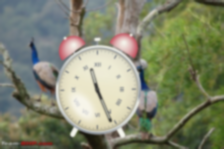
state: 11:26
